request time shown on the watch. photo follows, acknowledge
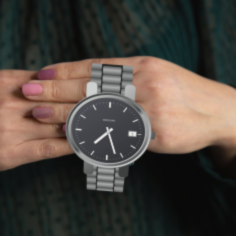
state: 7:27
